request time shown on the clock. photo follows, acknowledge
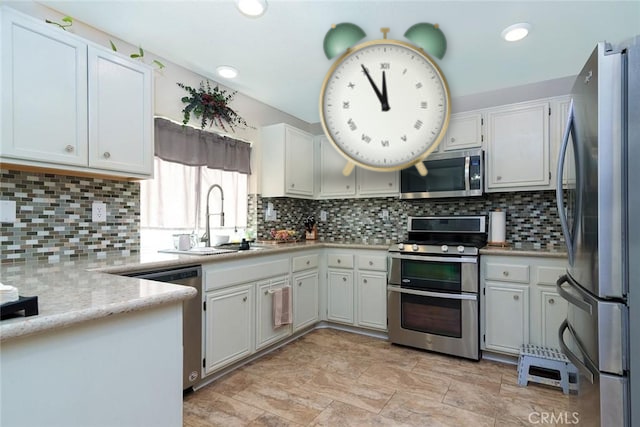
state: 11:55
